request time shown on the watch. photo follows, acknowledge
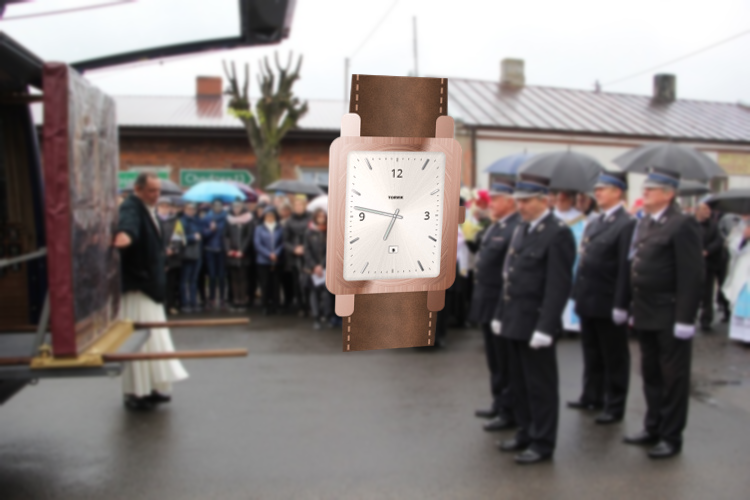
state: 6:47
